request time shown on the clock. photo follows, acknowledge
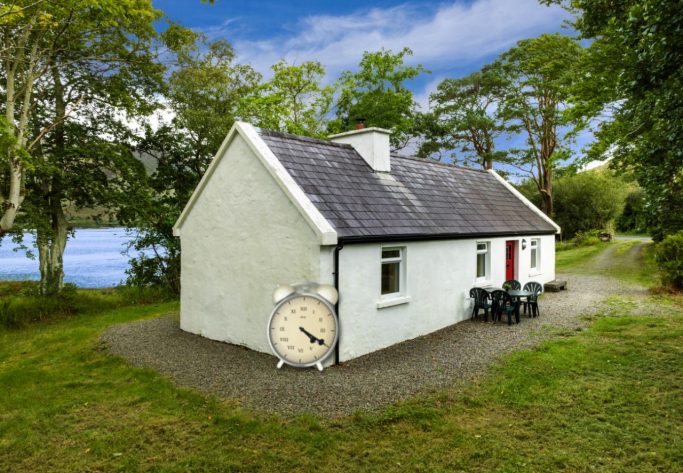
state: 4:20
